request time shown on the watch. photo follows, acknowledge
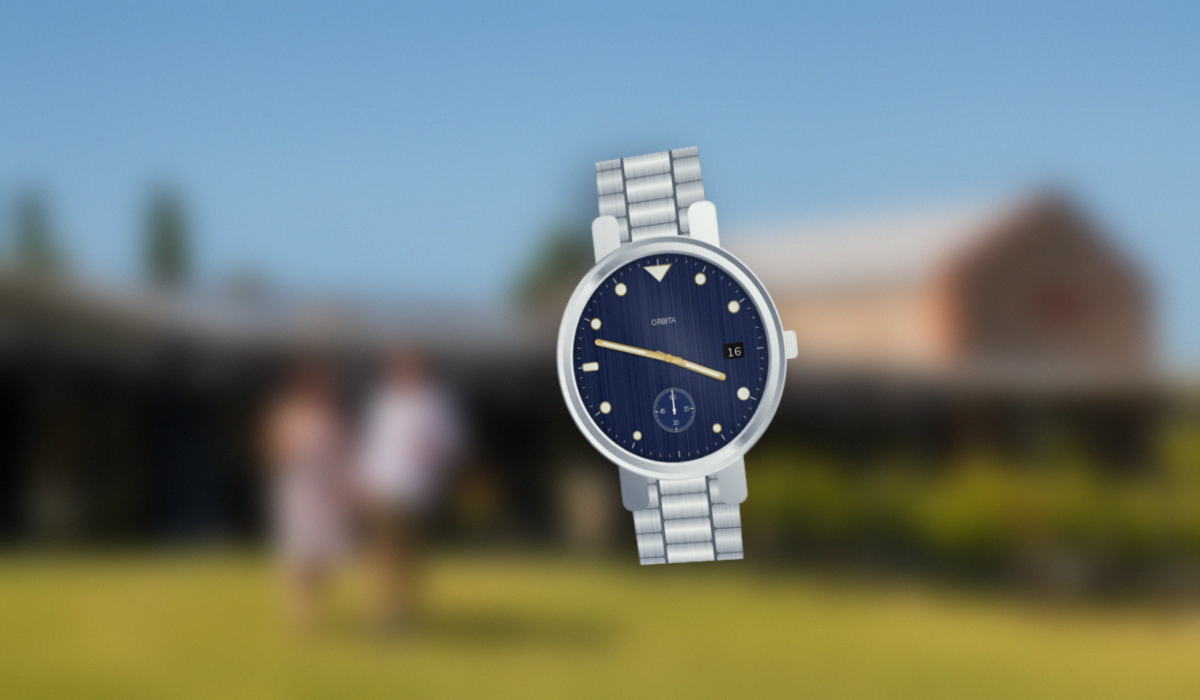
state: 3:48
